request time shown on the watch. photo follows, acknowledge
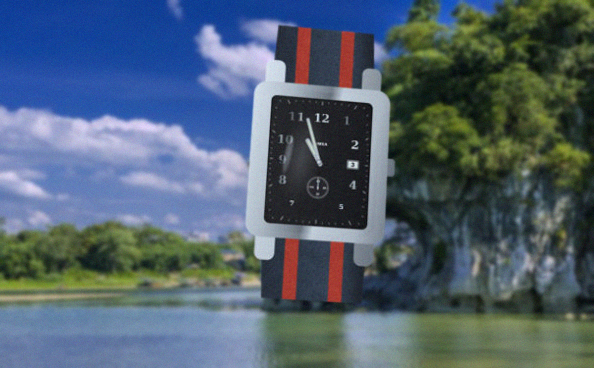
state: 10:57
